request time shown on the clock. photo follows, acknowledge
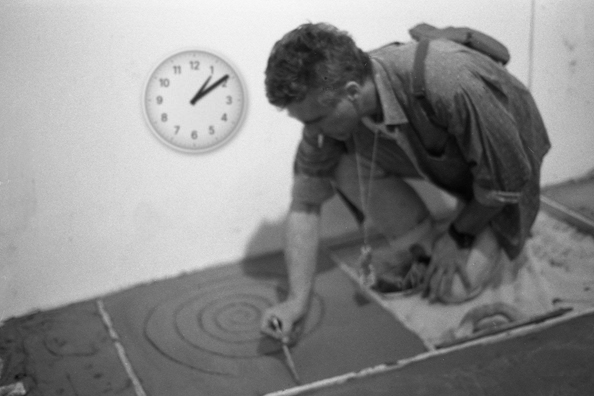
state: 1:09
